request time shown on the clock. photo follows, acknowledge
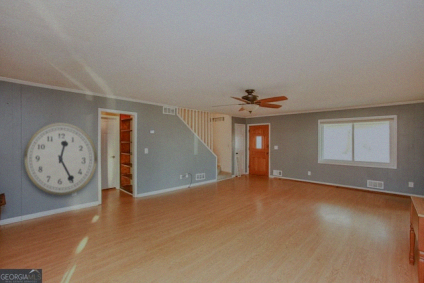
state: 12:25
